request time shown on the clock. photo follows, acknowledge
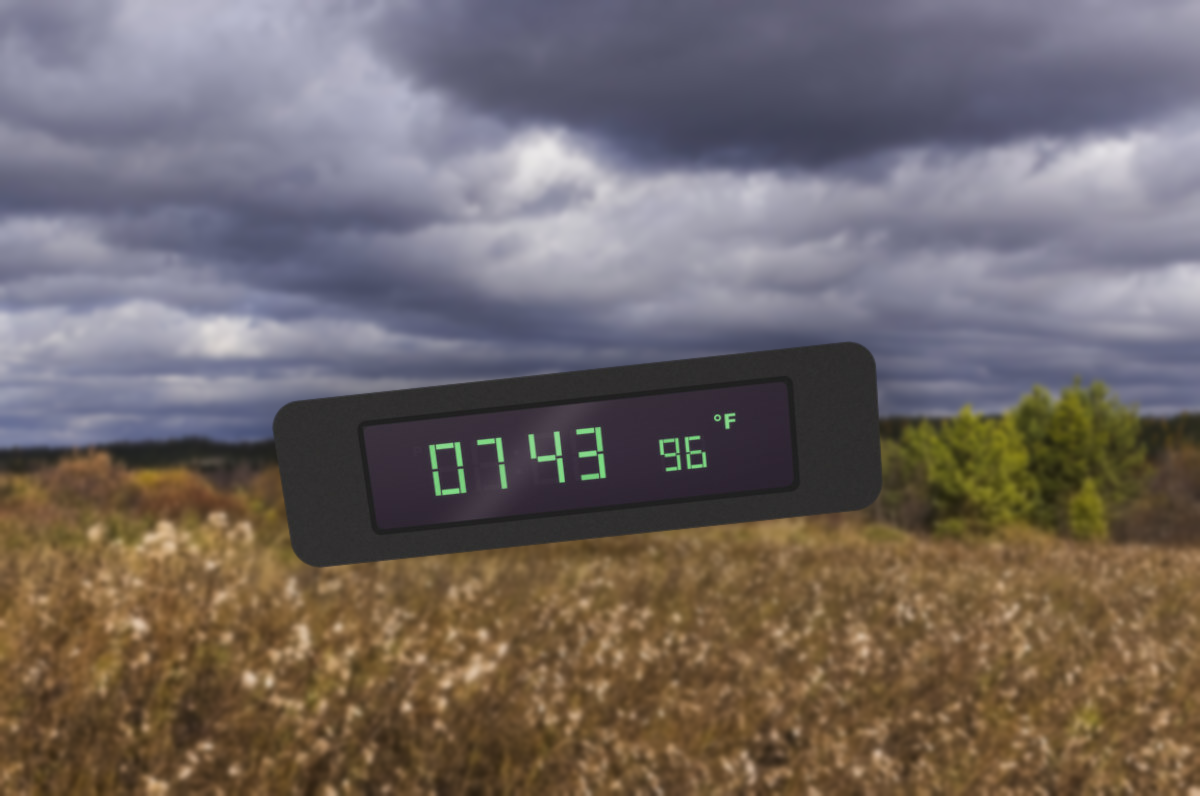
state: 7:43
